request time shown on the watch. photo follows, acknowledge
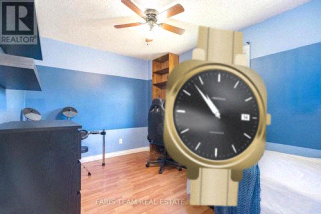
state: 10:53
